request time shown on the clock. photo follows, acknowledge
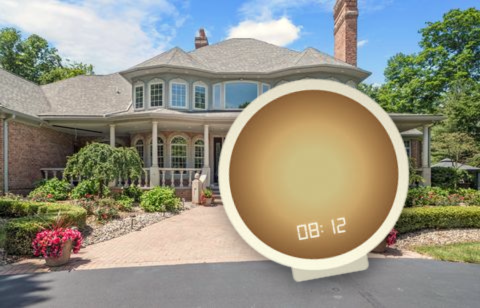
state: 8:12
